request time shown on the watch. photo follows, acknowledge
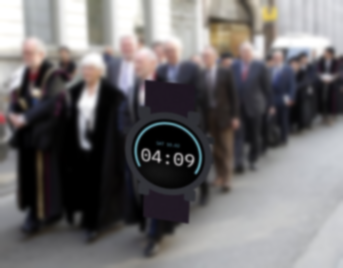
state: 4:09
